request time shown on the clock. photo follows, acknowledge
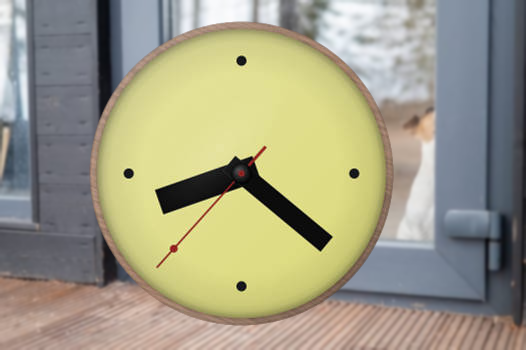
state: 8:21:37
